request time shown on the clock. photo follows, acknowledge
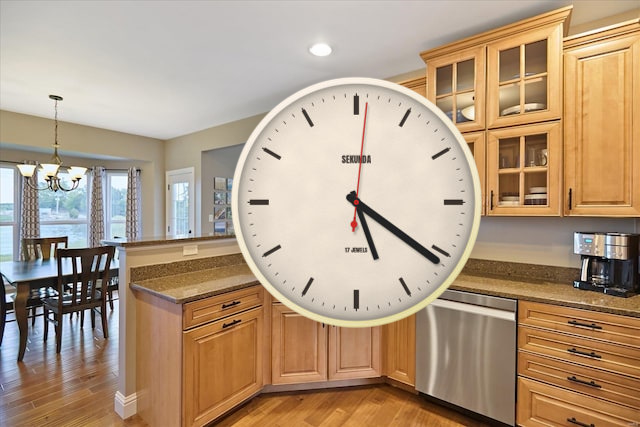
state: 5:21:01
